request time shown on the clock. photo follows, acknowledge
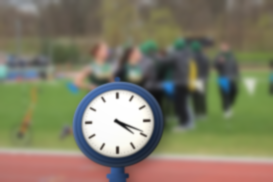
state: 4:19
